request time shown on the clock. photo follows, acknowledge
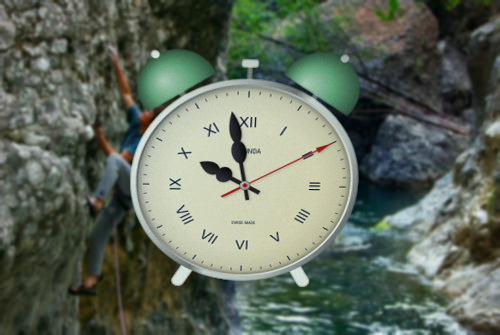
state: 9:58:10
